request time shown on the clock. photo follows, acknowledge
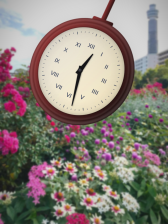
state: 12:28
